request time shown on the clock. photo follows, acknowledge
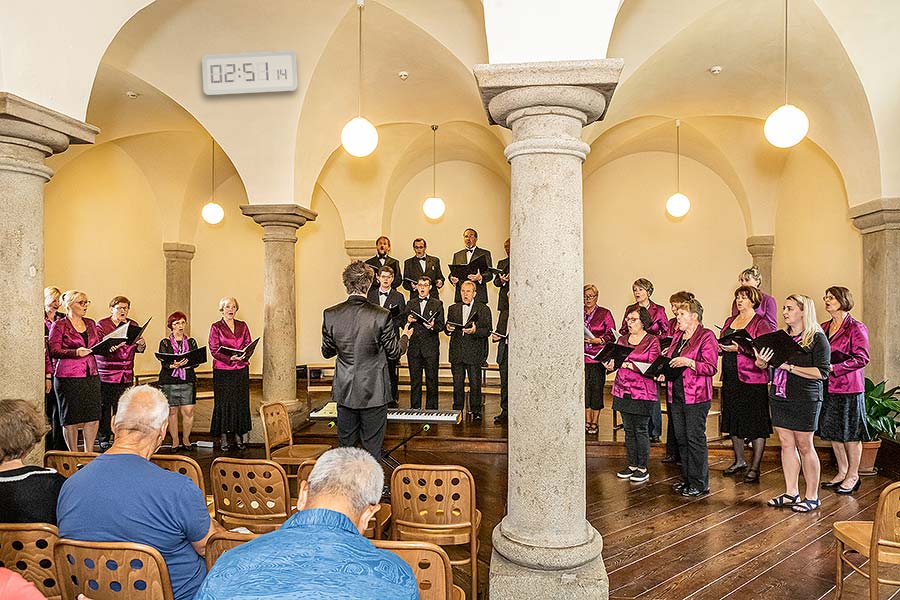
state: 2:51:14
